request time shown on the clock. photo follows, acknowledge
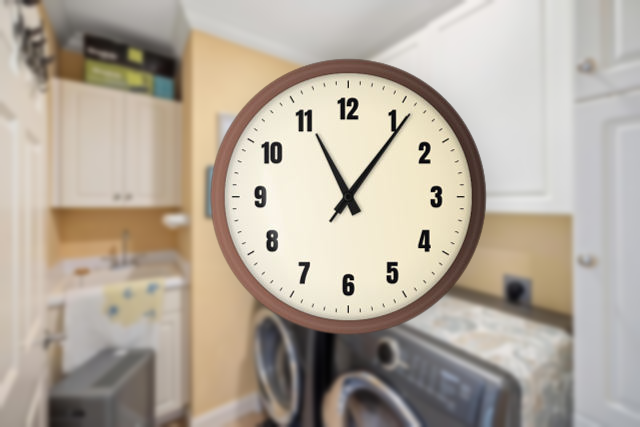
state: 11:06:06
